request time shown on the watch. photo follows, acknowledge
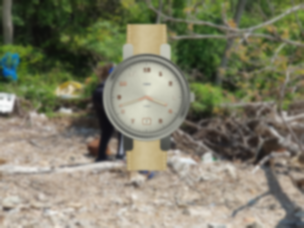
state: 3:42
